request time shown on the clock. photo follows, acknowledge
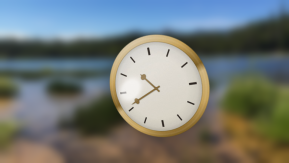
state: 10:41
